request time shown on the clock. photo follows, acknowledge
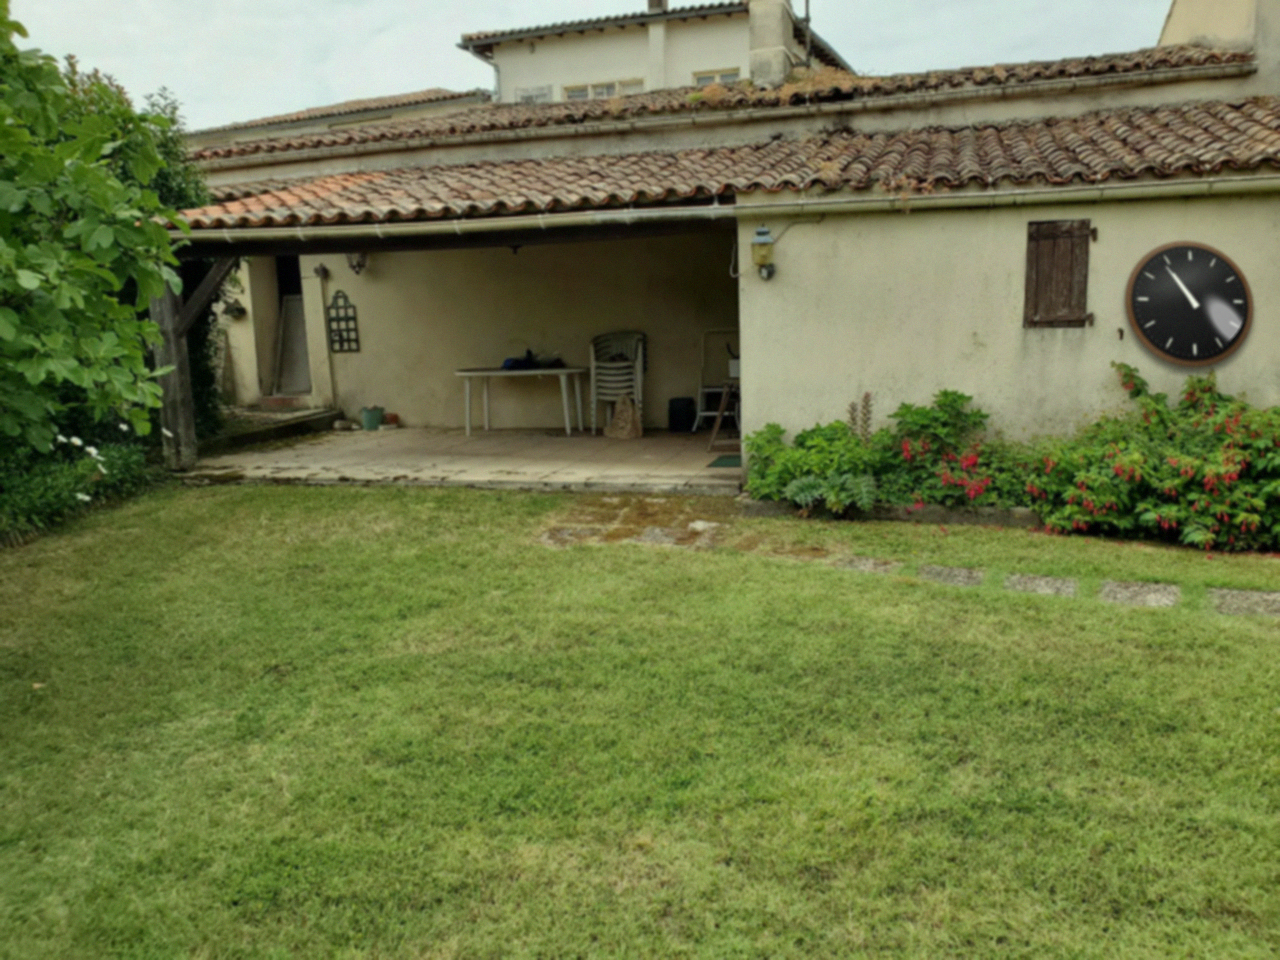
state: 10:54
